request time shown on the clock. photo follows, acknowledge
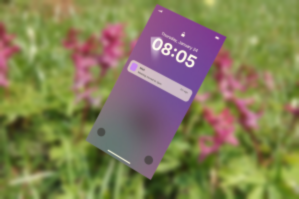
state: 8:05
